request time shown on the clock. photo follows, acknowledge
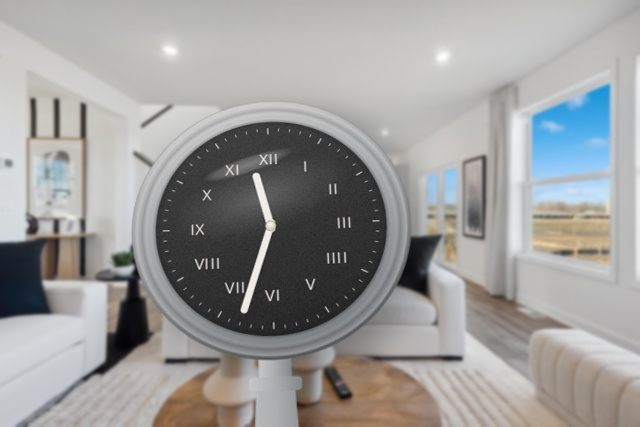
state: 11:33
